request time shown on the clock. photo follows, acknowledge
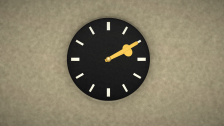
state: 2:10
